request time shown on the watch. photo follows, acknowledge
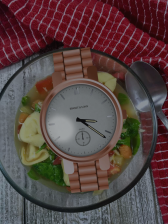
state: 3:22
